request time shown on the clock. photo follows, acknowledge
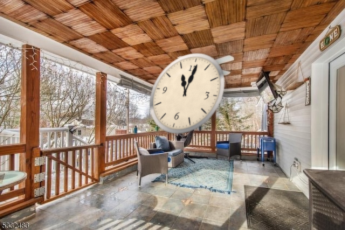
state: 11:01
